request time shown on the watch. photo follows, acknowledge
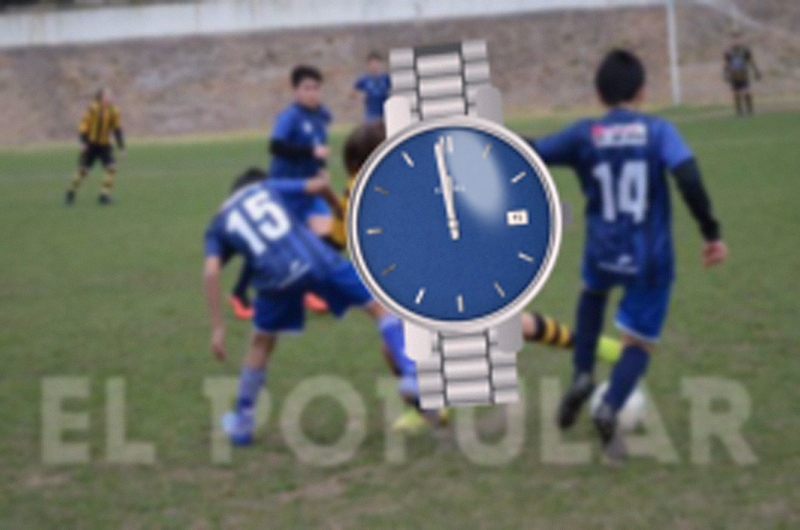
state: 11:59
